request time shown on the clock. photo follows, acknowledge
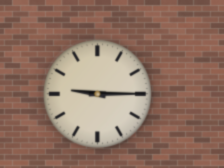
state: 9:15
